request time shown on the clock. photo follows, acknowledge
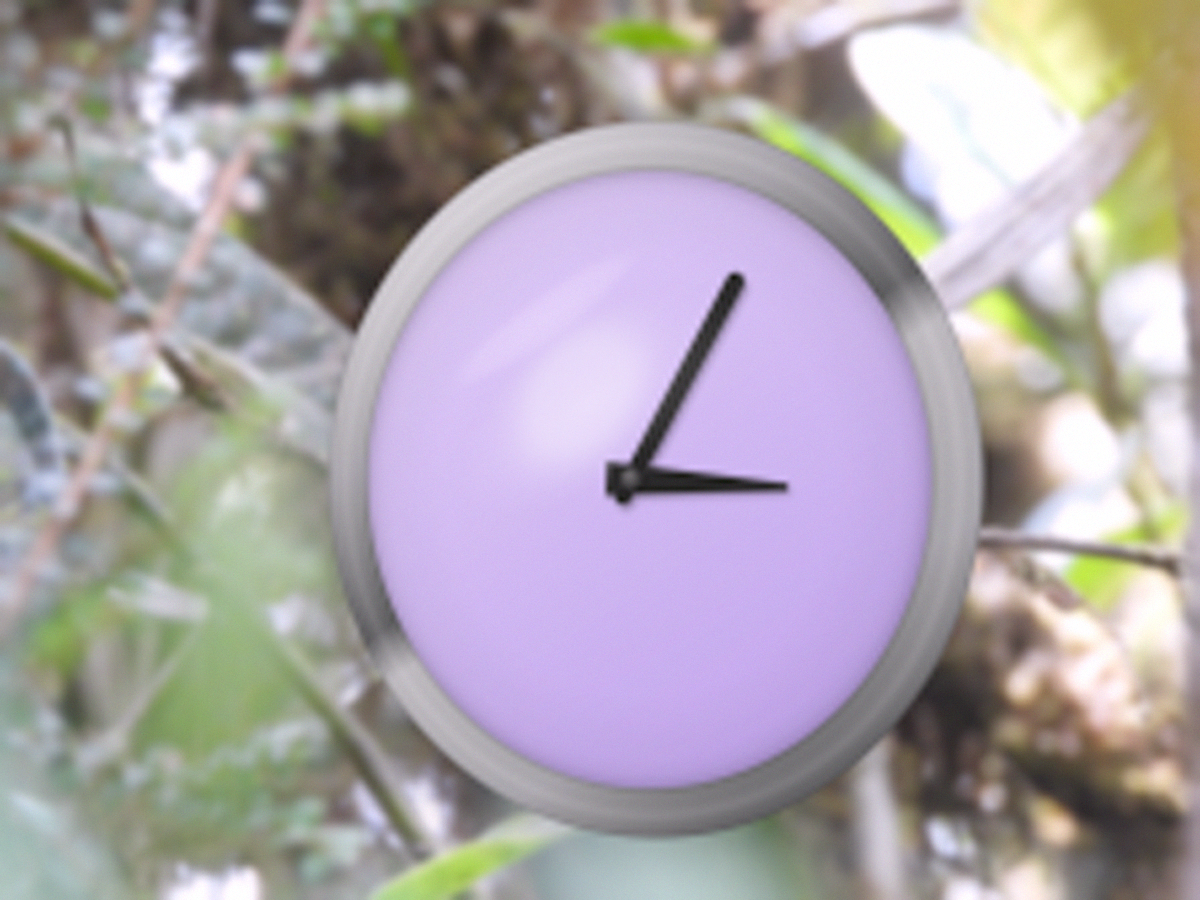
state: 3:05
